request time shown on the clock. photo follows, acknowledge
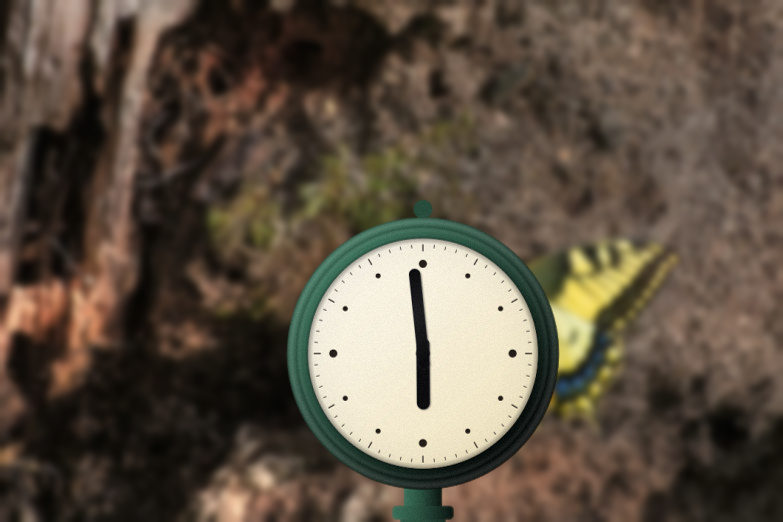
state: 5:59
